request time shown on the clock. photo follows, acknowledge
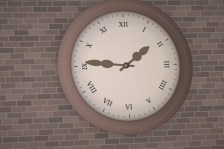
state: 1:46
